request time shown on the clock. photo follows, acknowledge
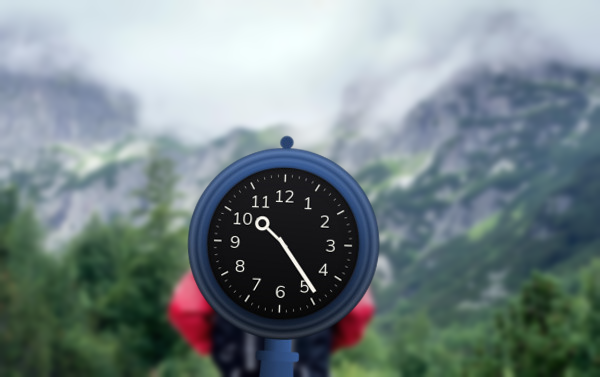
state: 10:24
